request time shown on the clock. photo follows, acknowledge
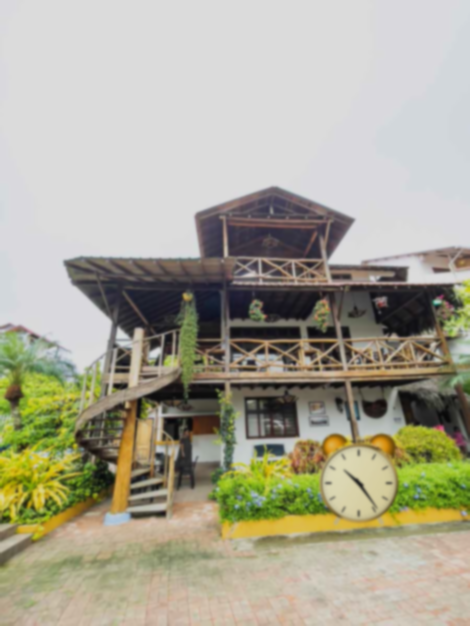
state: 10:24
